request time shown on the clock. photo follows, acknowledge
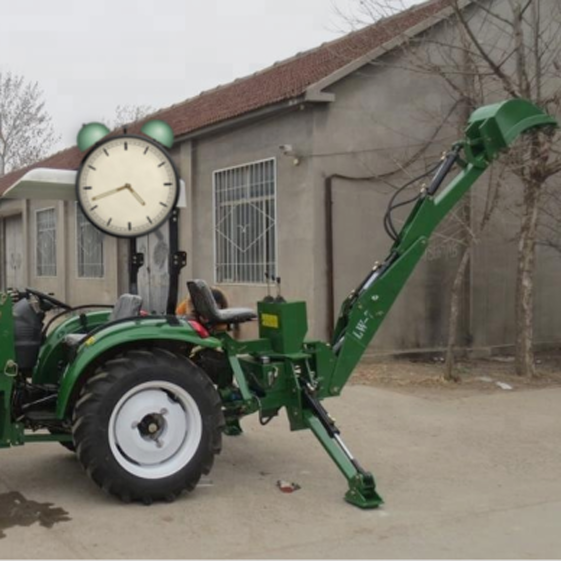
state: 4:42
